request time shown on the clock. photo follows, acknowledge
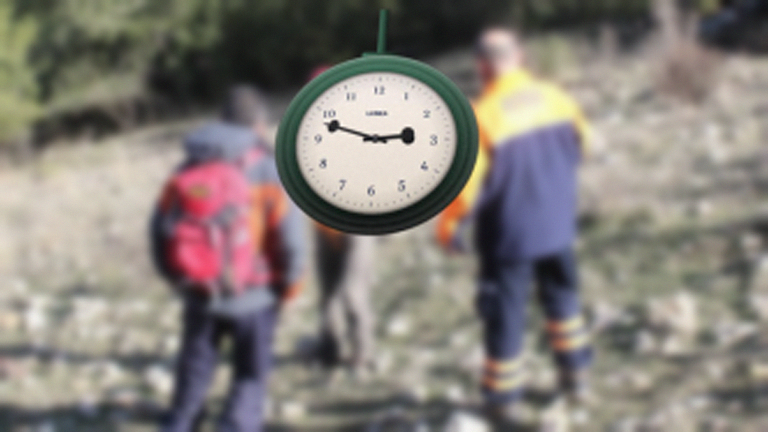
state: 2:48
